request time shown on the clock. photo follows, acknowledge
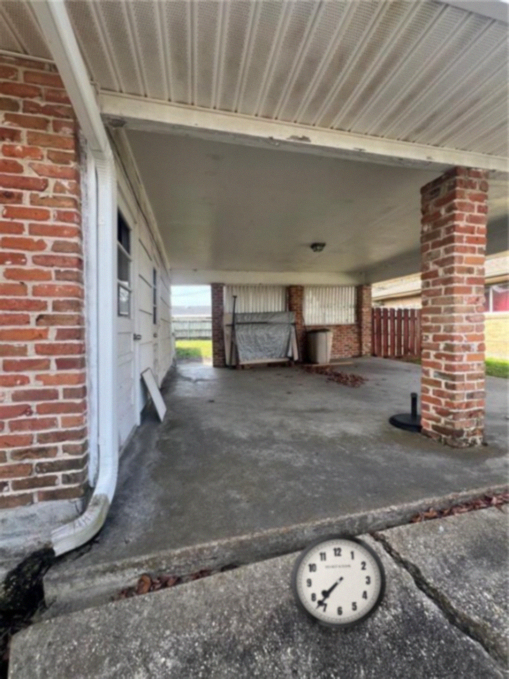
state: 7:37
